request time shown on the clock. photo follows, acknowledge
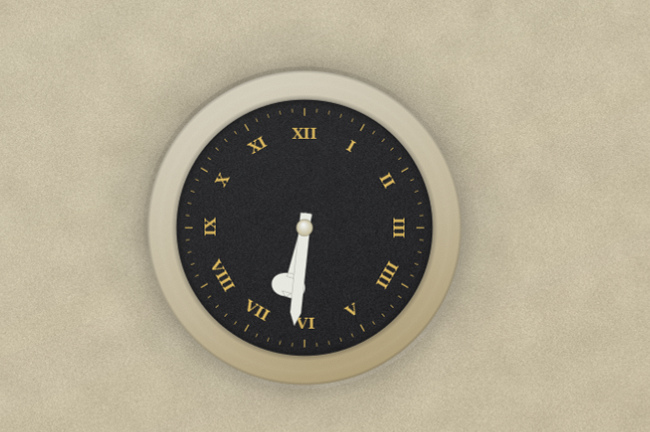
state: 6:31
